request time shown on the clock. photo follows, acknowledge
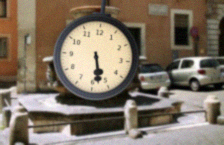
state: 5:28
